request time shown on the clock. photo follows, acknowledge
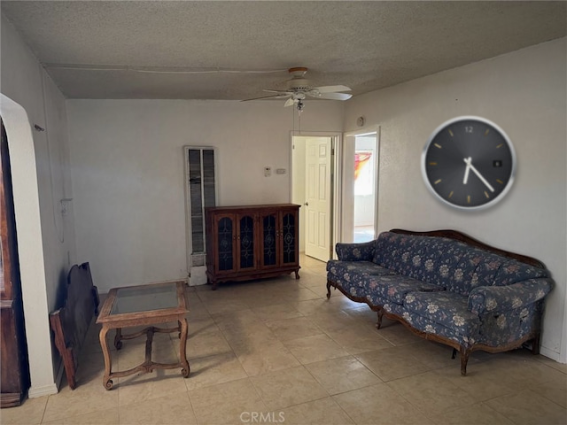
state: 6:23
